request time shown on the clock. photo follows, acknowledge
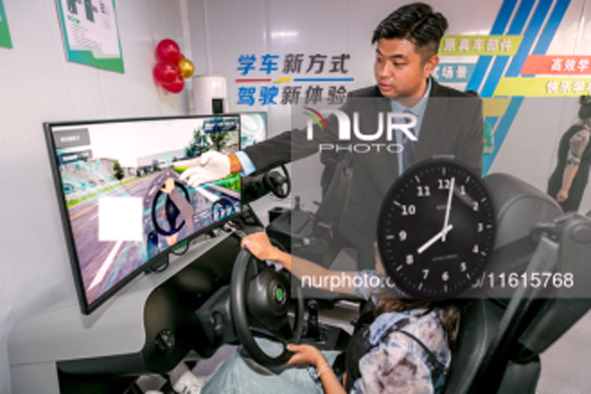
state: 8:02
